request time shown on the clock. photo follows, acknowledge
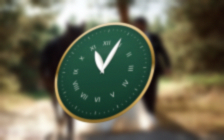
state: 11:04
